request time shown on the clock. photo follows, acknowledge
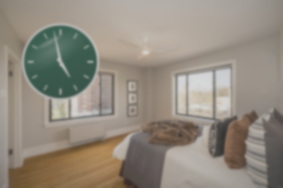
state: 4:58
